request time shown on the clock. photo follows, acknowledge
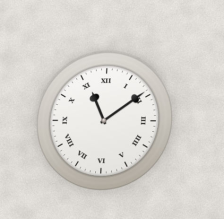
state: 11:09
